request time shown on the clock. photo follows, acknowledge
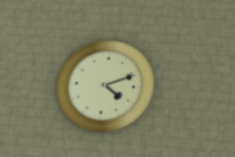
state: 4:11
